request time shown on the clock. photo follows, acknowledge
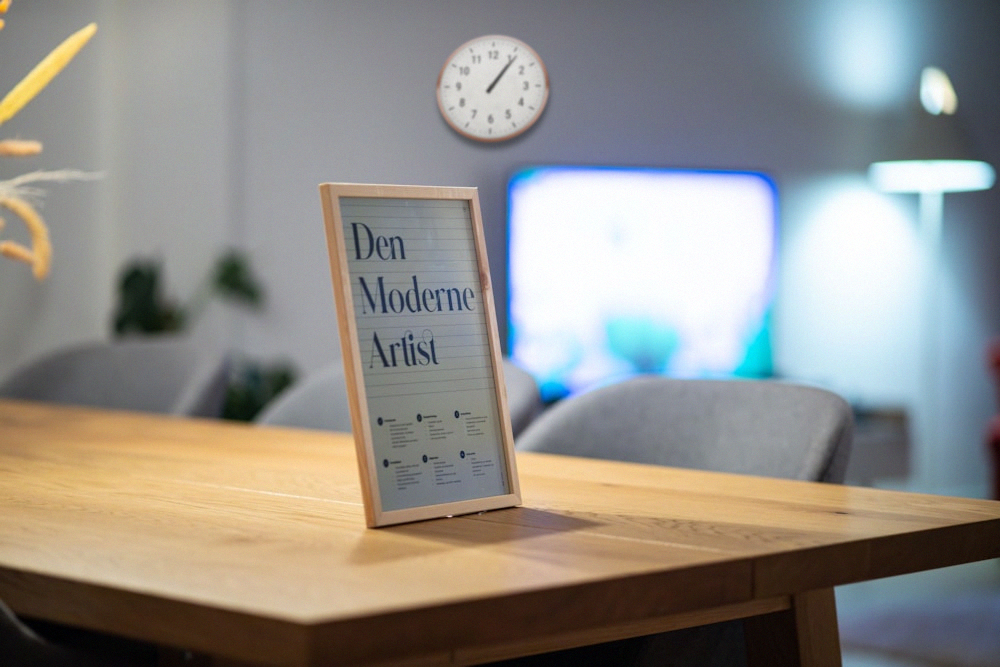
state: 1:06
